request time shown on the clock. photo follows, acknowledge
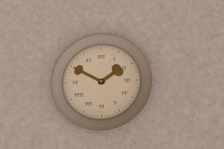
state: 1:50
